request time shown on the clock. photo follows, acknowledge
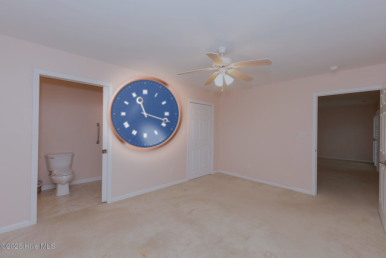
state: 11:18
